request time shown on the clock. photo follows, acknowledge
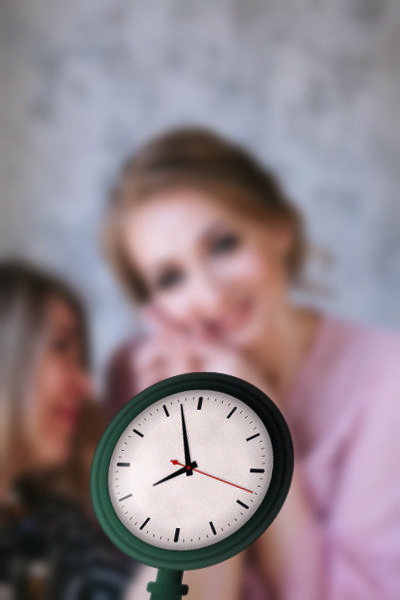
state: 7:57:18
